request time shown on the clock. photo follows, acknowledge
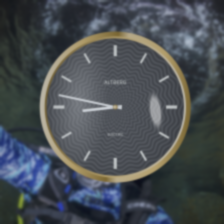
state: 8:47
